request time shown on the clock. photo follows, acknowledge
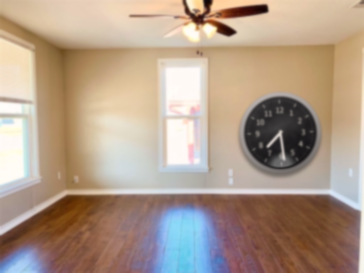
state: 7:29
